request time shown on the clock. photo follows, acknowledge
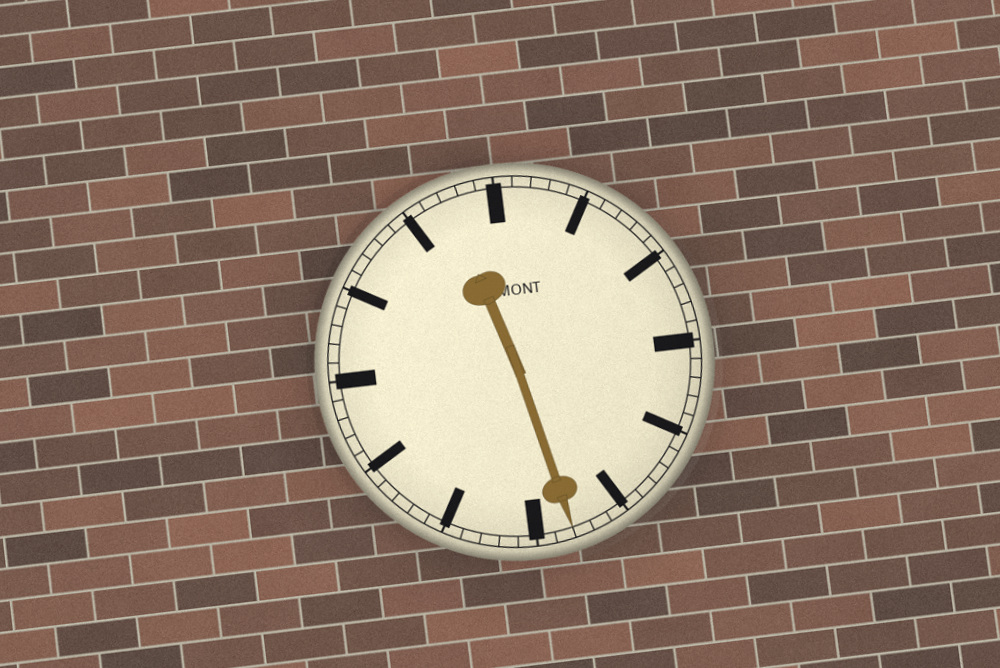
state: 11:28
